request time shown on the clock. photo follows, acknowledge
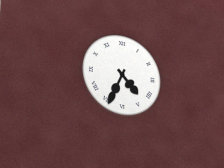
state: 4:34
